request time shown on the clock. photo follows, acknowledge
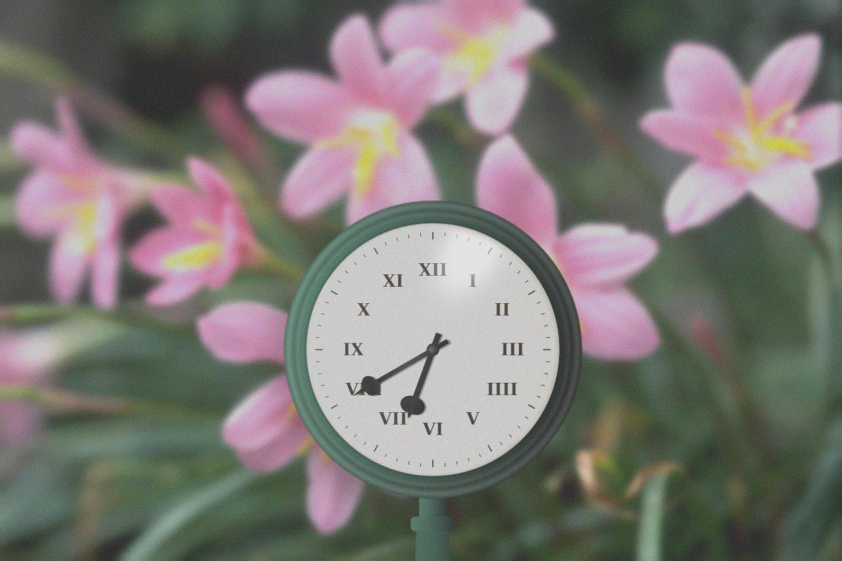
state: 6:40
